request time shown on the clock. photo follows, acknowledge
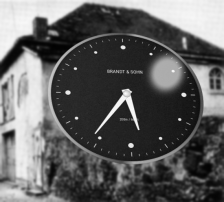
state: 5:36
